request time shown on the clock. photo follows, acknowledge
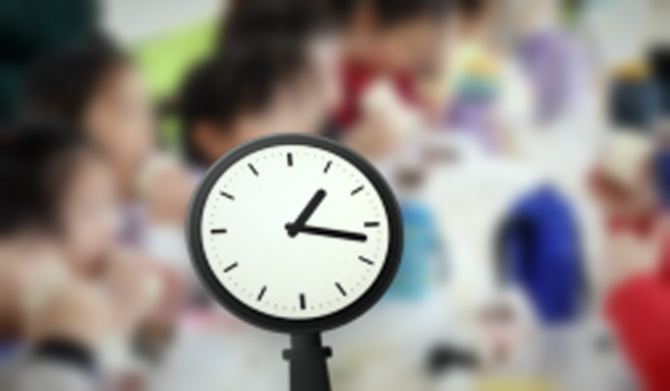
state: 1:17
